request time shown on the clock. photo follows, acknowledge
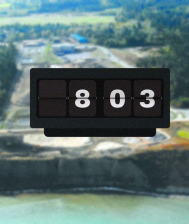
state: 8:03
